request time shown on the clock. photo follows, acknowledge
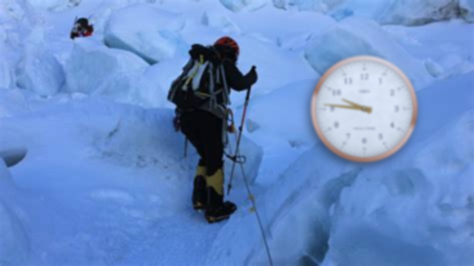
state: 9:46
